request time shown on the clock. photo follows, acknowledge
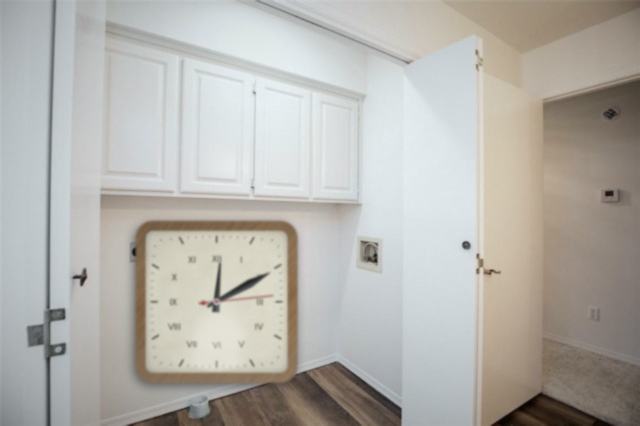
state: 12:10:14
